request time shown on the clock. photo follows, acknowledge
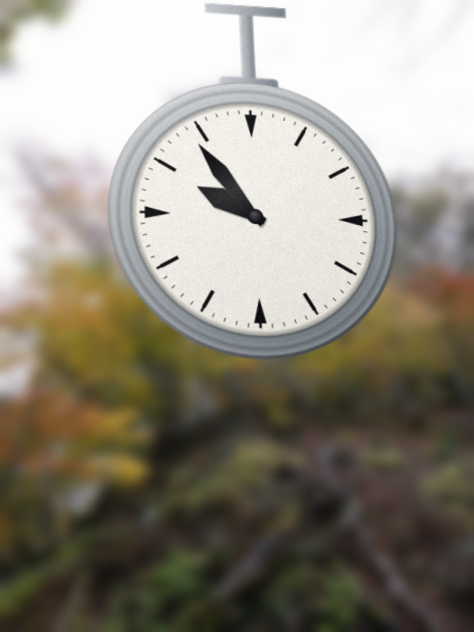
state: 9:54
